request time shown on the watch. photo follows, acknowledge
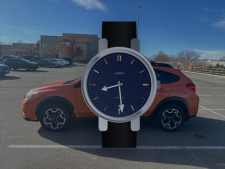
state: 8:29
